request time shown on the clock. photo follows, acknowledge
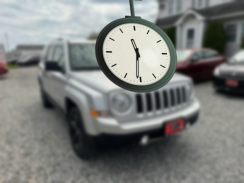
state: 11:31
